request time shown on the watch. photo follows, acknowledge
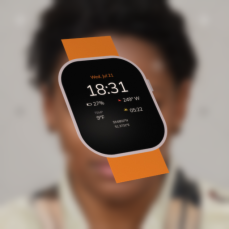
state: 18:31
